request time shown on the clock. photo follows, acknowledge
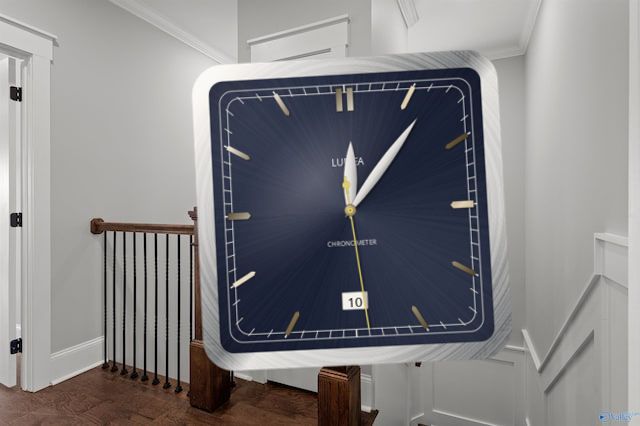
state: 12:06:29
